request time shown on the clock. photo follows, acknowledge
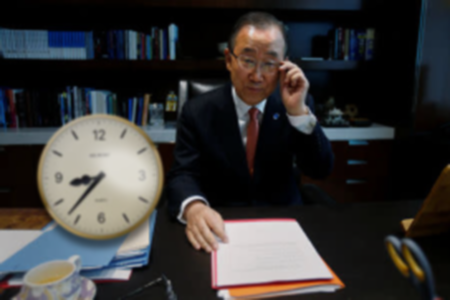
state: 8:37
